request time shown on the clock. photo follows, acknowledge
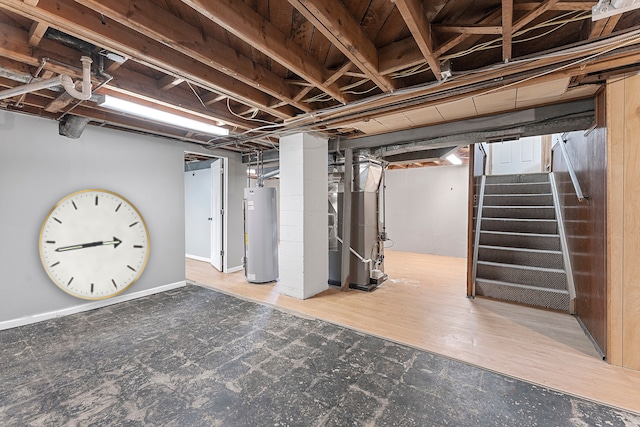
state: 2:43
